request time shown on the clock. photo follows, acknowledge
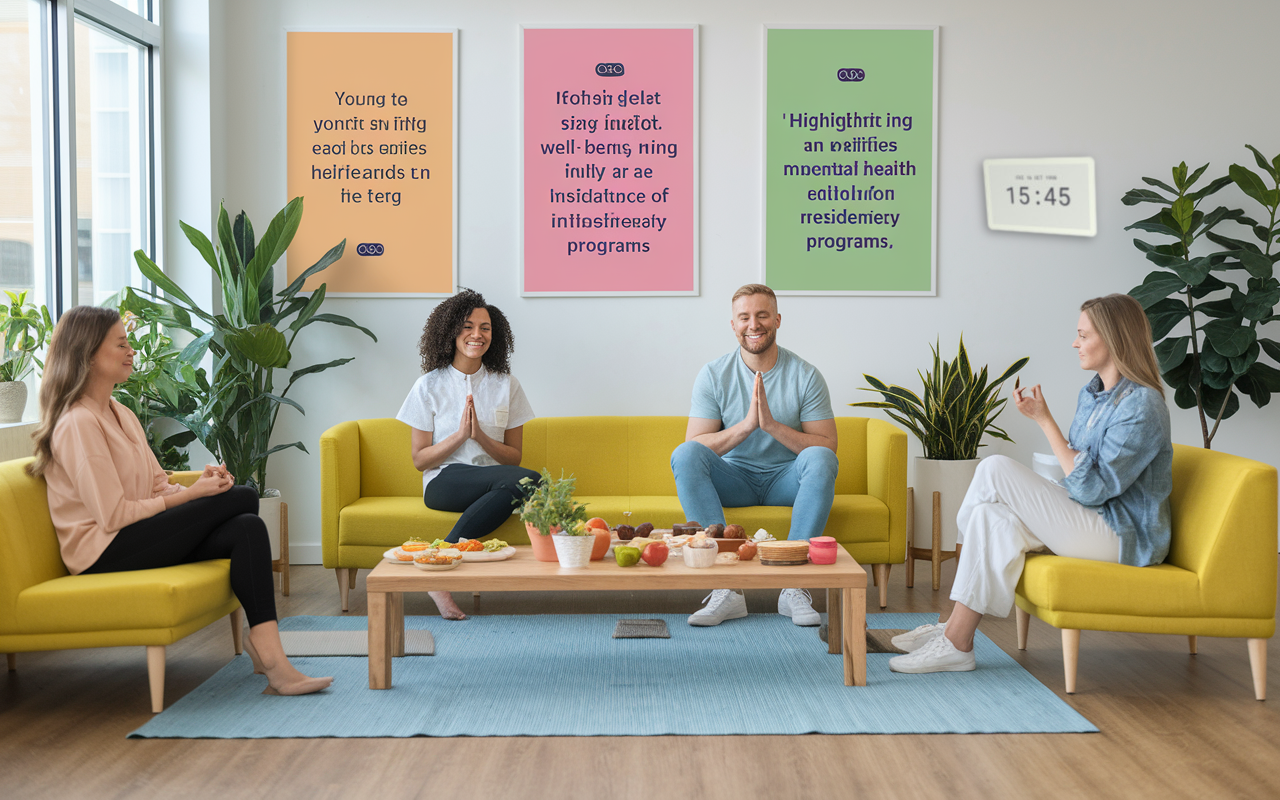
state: 15:45
